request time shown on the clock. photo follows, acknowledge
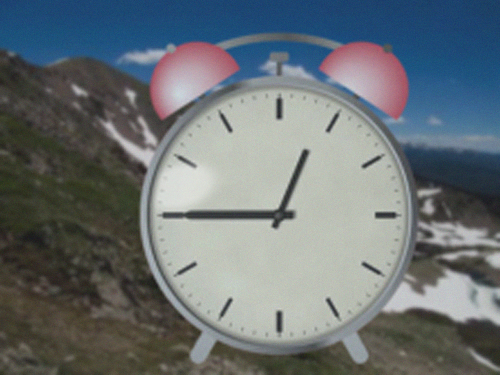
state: 12:45
